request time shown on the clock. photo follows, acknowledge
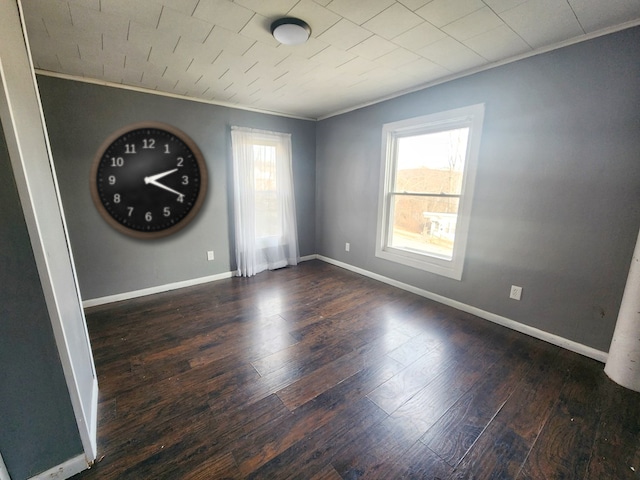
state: 2:19
